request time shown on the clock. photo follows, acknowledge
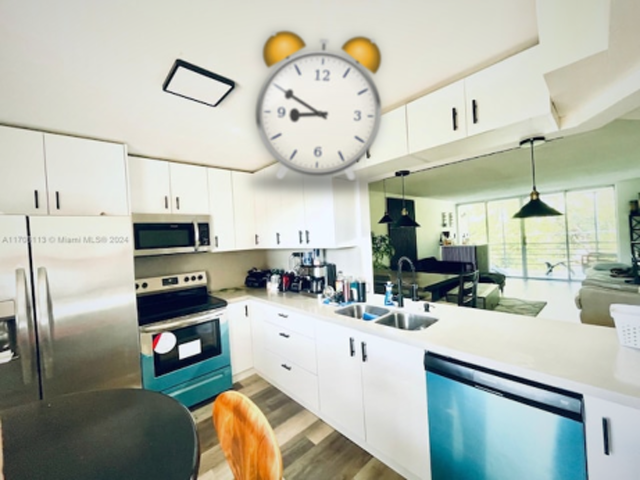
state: 8:50
